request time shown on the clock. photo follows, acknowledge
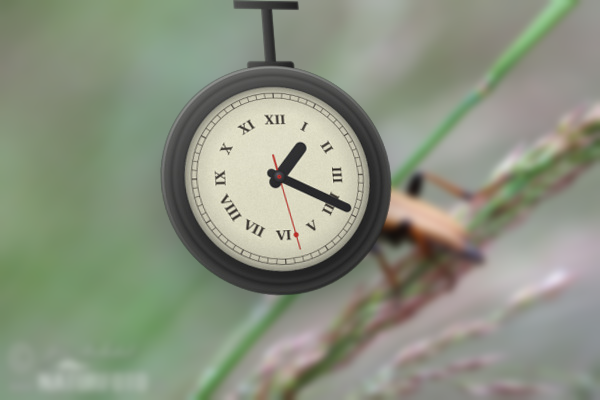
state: 1:19:28
